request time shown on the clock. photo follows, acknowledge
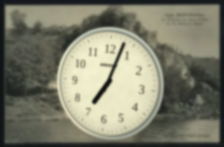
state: 7:03
